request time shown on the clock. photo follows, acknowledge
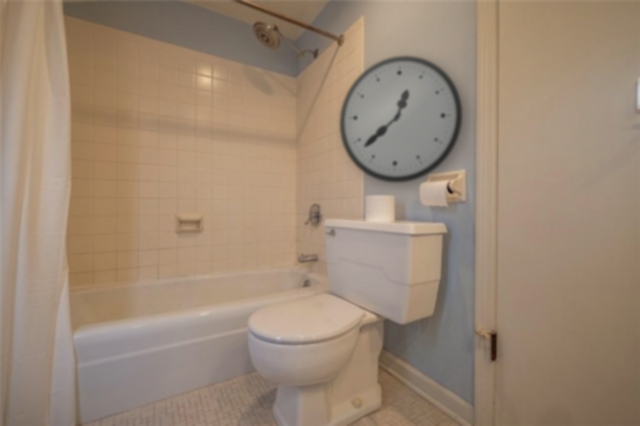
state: 12:38
